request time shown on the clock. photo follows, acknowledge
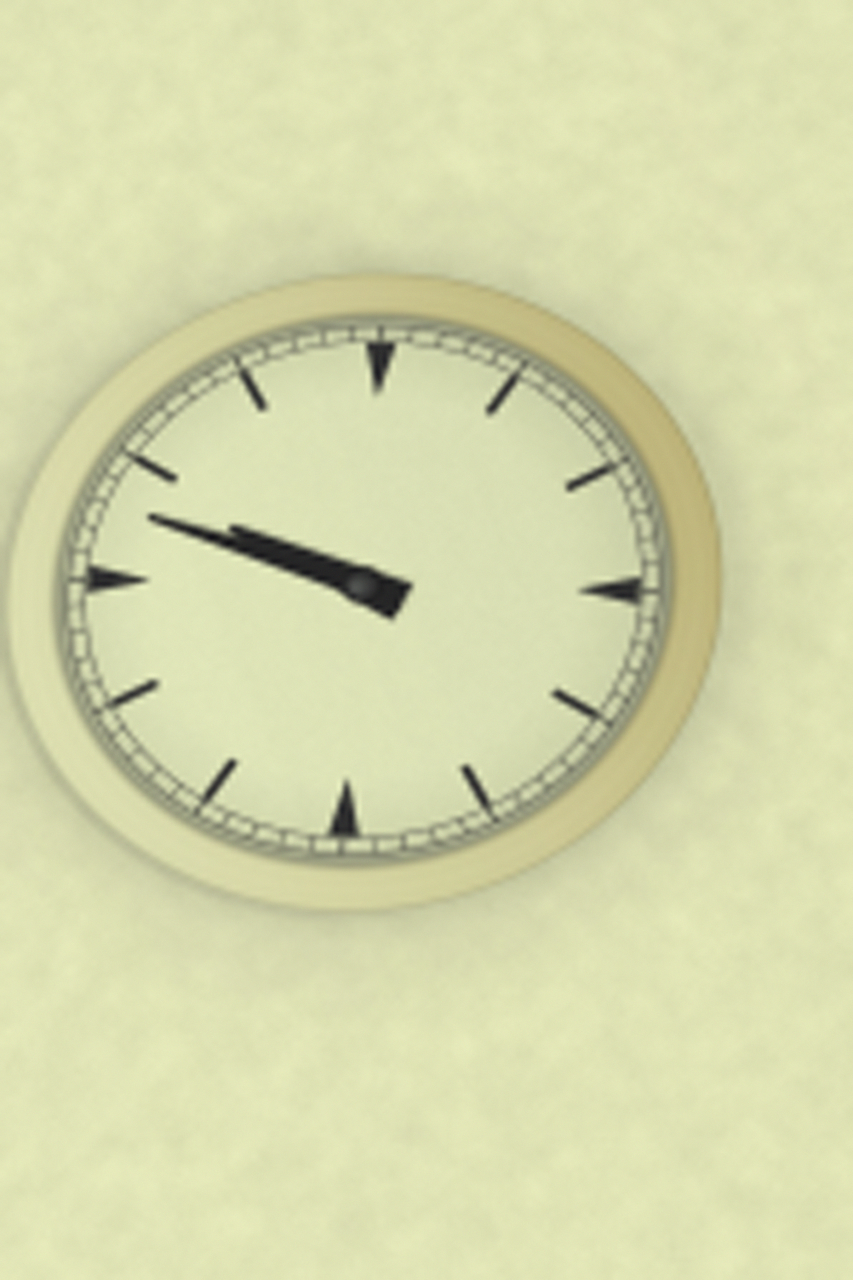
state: 9:48
